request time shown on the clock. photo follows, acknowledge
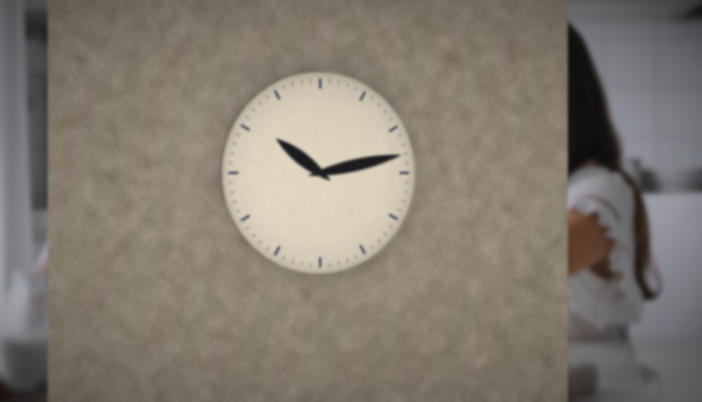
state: 10:13
